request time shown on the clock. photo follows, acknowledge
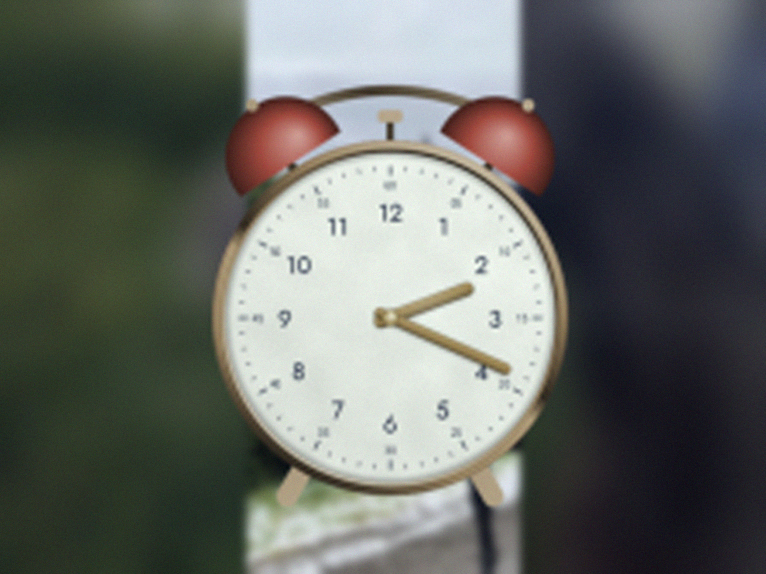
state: 2:19
